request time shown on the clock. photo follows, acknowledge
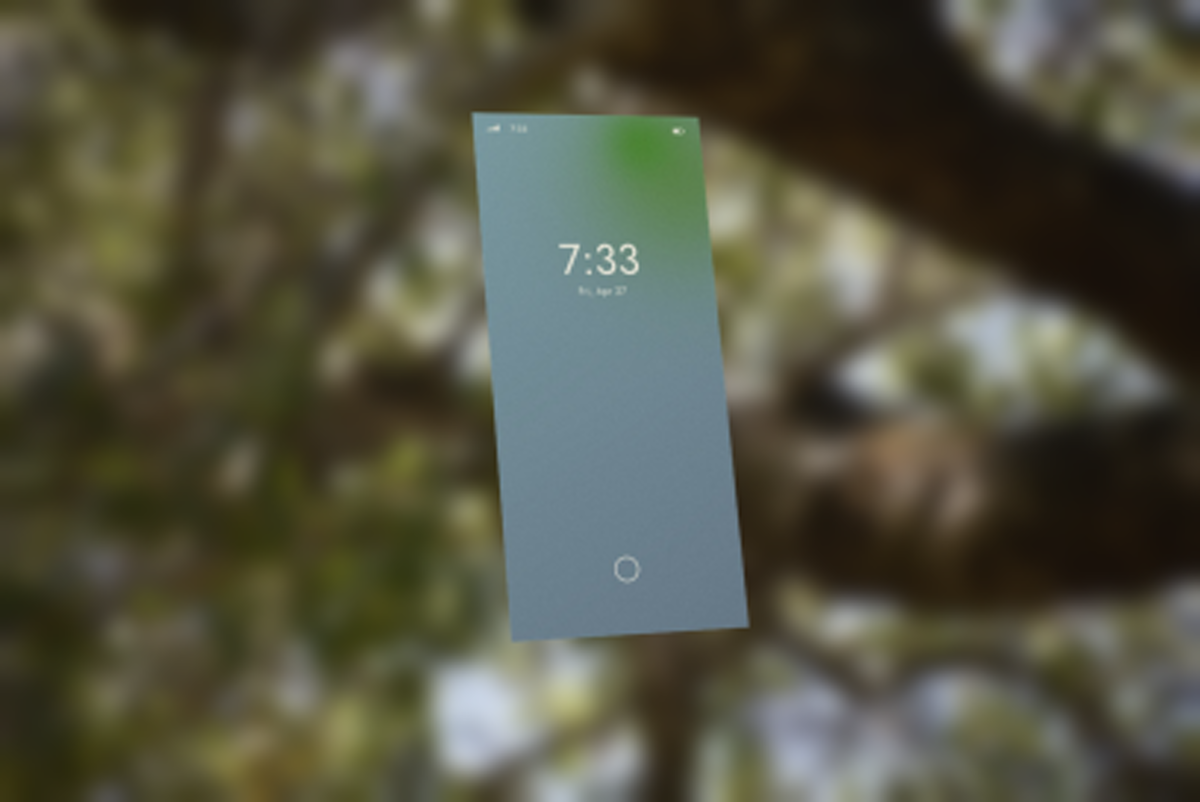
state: 7:33
